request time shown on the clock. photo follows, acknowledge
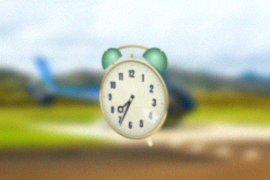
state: 7:34
